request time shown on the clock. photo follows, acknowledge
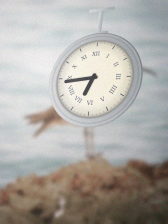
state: 6:44
